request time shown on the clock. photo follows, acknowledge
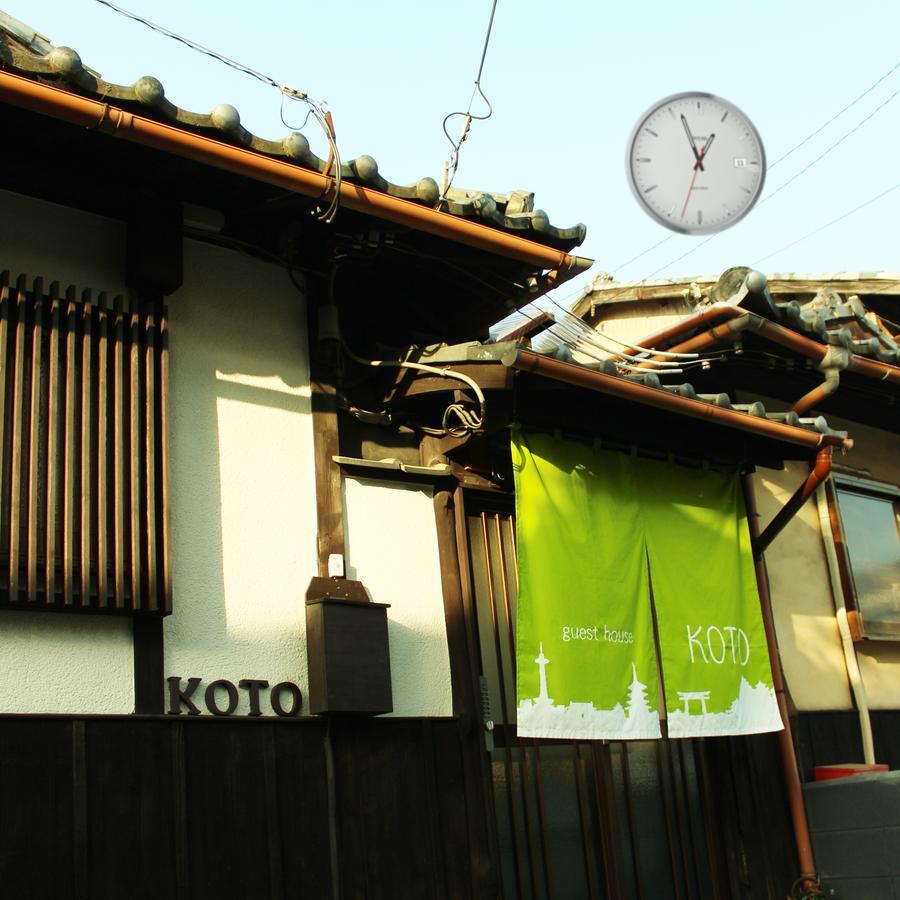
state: 12:56:33
